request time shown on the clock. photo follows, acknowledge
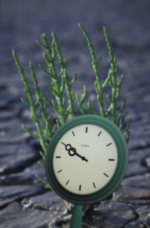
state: 9:50
